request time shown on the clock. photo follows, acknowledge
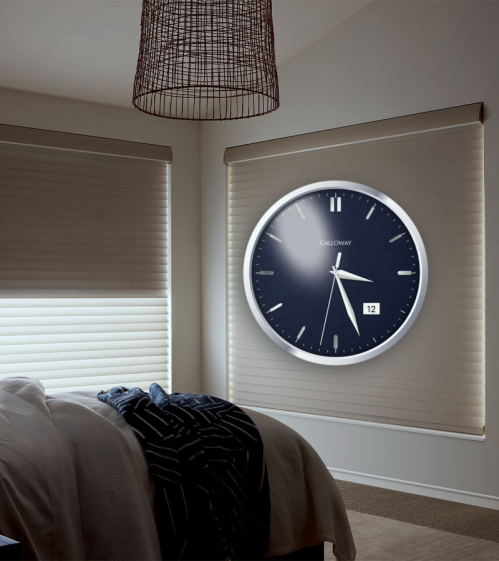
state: 3:26:32
